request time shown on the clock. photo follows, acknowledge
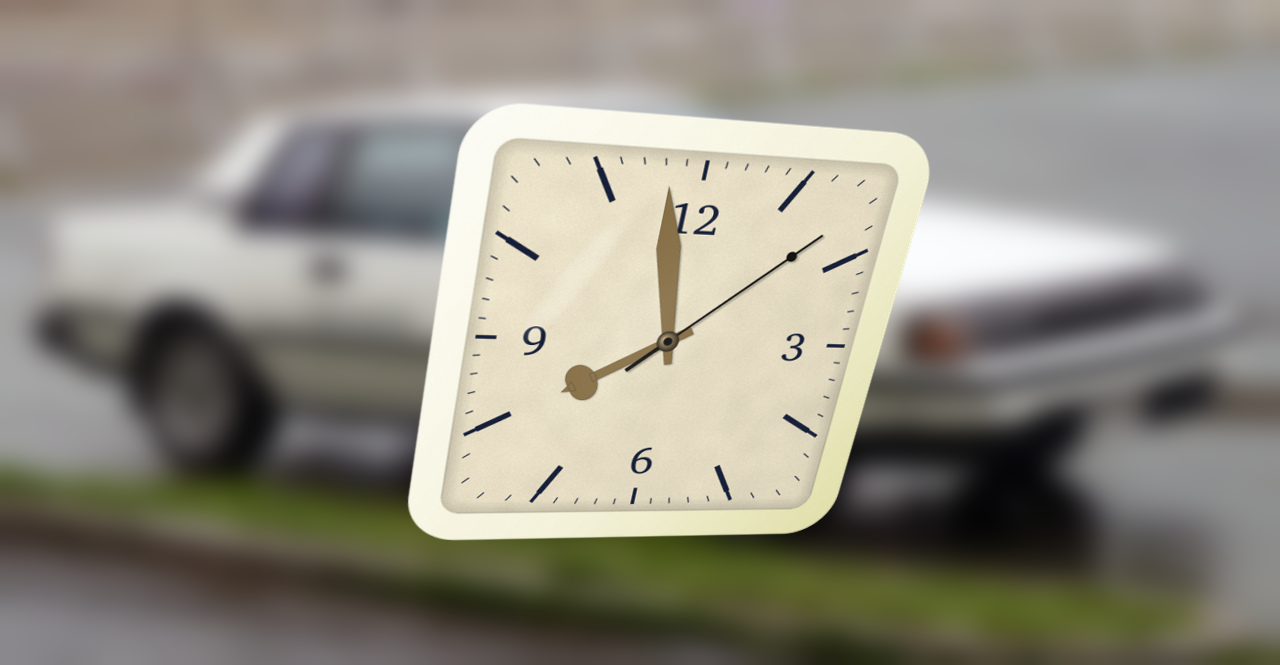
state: 7:58:08
